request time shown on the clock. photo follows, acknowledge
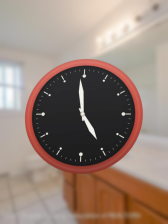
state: 4:59
